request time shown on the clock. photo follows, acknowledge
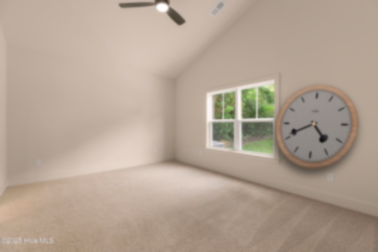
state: 4:41
